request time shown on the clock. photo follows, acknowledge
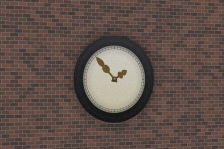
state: 1:53
